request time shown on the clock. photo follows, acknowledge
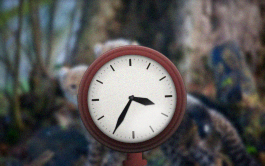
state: 3:35
